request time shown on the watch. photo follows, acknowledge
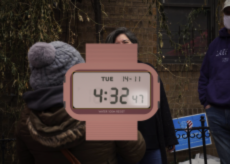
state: 4:32:47
